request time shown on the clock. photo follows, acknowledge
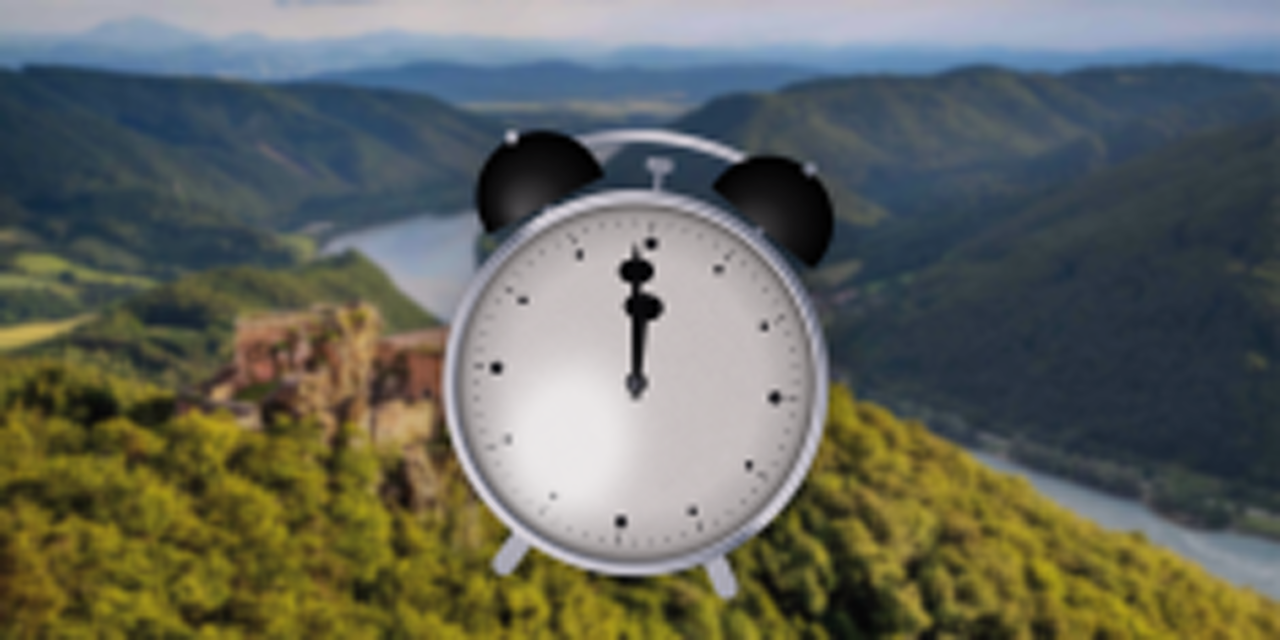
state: 11:59
